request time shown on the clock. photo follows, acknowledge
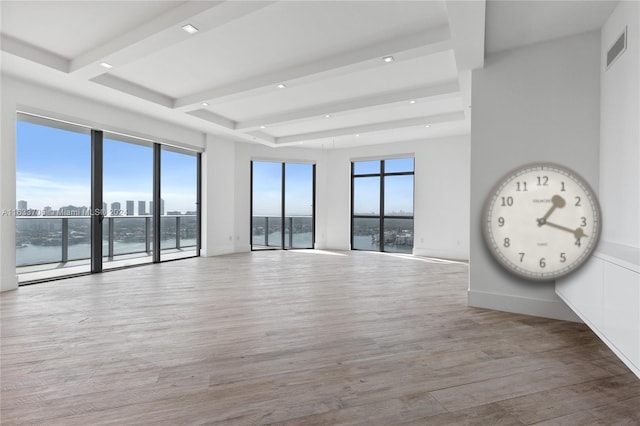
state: 1:18
